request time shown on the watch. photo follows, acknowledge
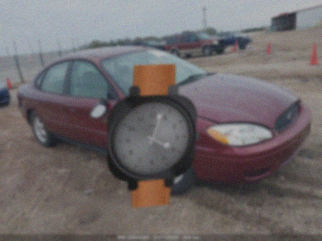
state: 4:03
